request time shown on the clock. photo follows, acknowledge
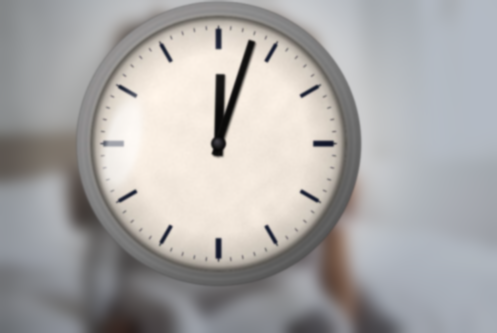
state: 12:03
